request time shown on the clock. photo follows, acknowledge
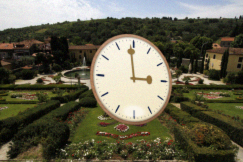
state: 2:59
